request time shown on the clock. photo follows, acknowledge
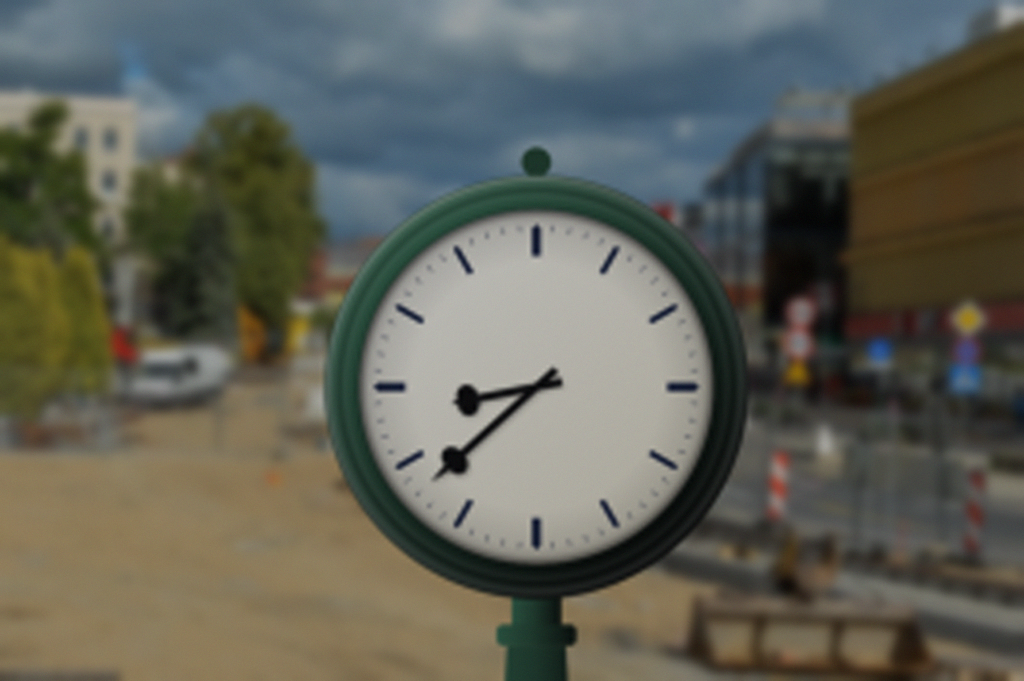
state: 8:38
